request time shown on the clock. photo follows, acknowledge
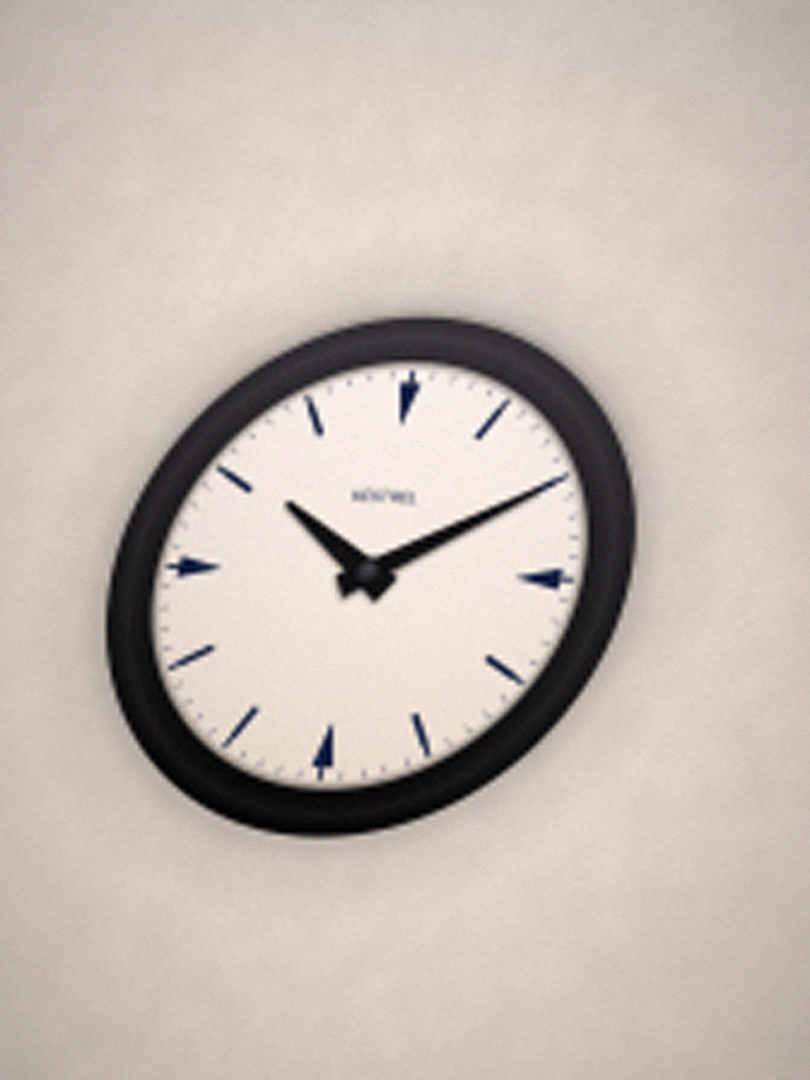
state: 10:10
